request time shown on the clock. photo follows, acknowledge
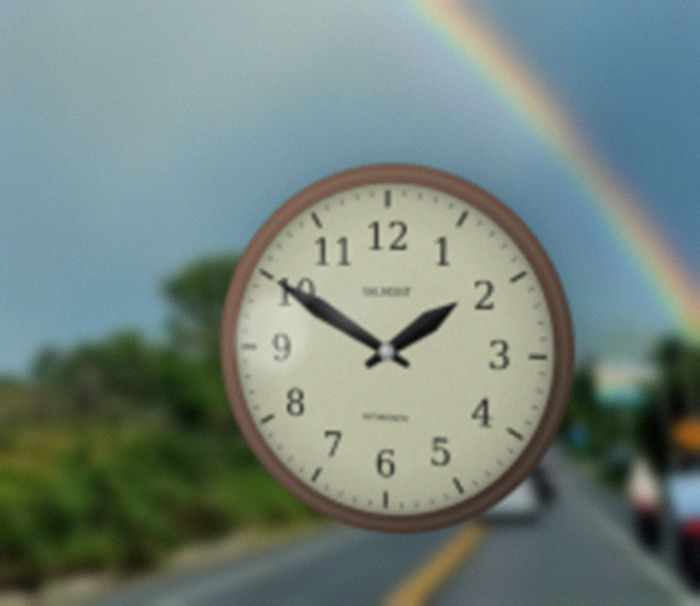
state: 1:50
